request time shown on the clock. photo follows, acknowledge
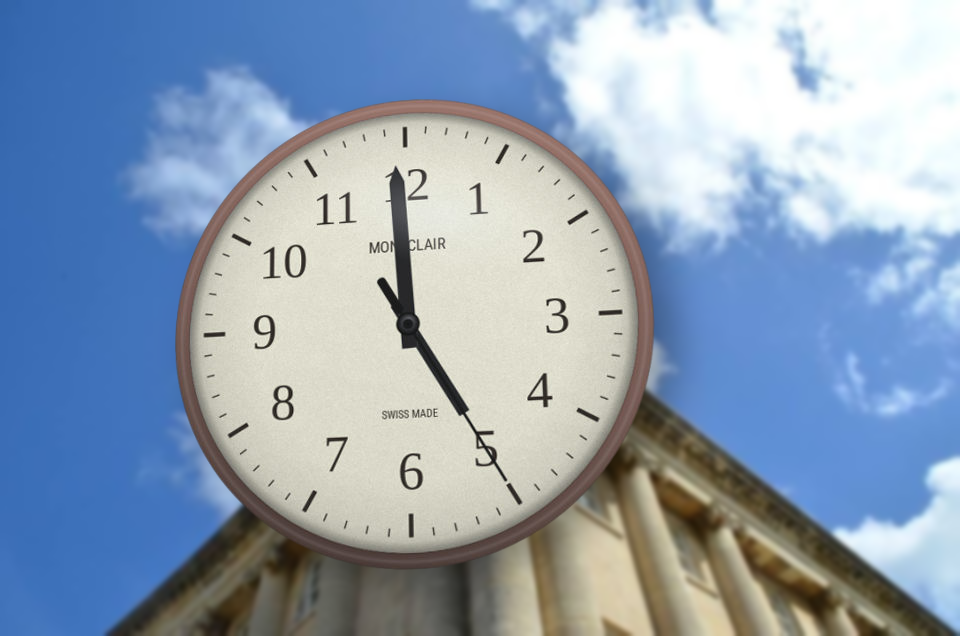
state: 4:59:25
